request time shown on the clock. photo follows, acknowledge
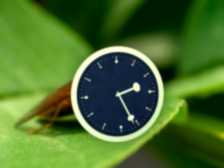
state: 2:26
